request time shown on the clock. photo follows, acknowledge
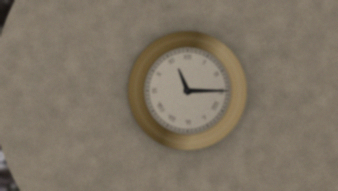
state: 11:15
